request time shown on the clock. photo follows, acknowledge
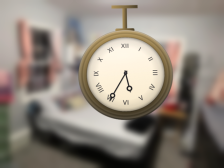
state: 5:35
